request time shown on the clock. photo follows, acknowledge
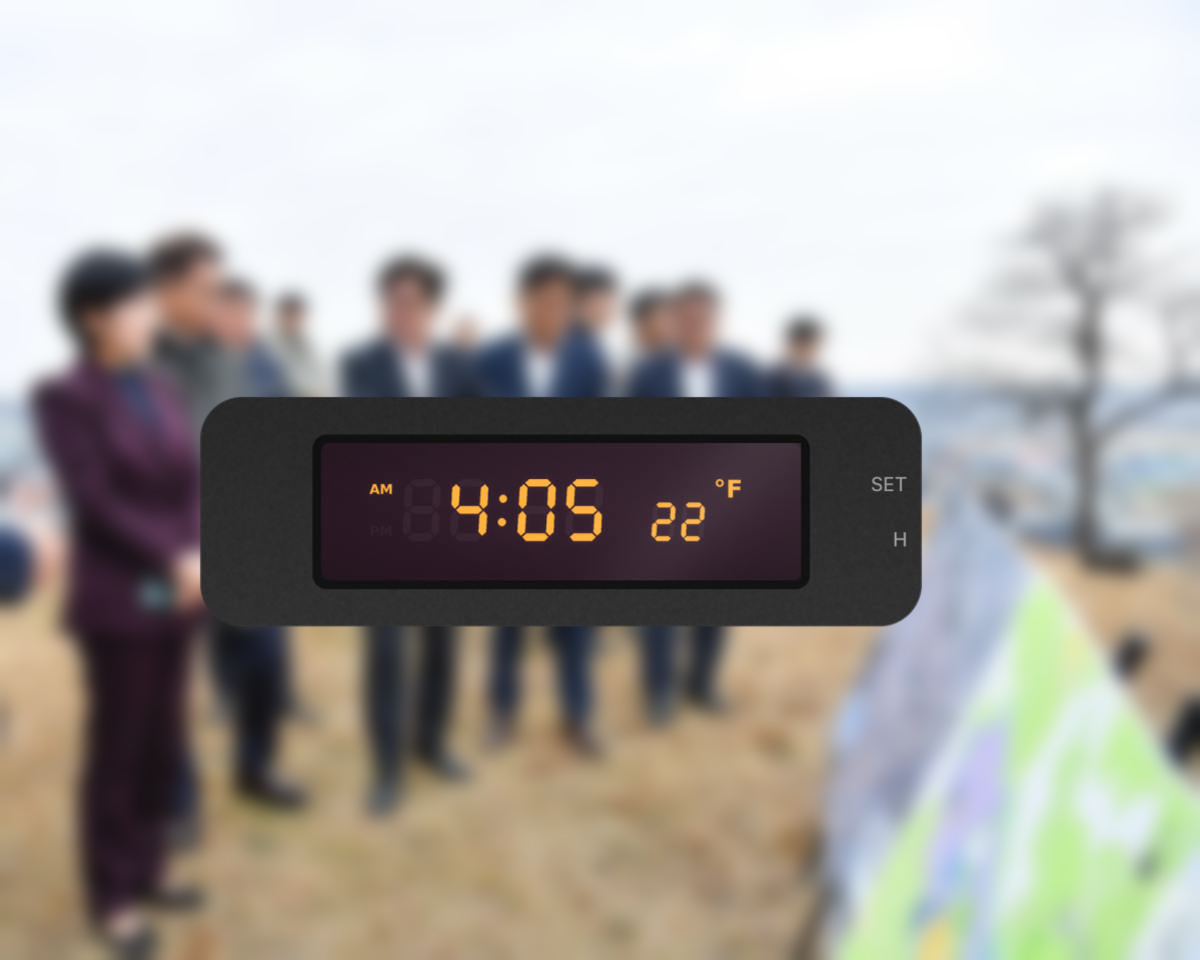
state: 4:05
